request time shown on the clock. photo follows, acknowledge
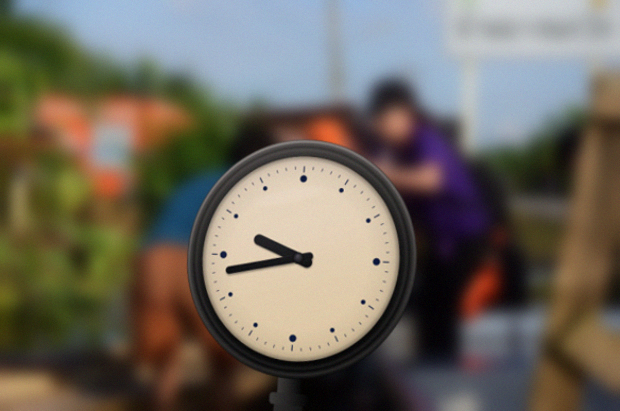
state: 9:43
